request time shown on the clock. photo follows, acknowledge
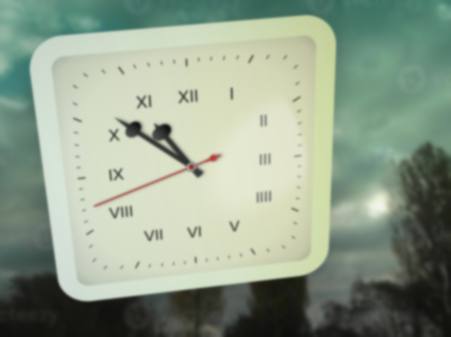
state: 10:51:42
